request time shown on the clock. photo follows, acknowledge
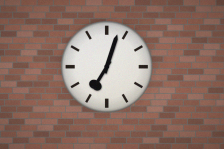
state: 7:03
